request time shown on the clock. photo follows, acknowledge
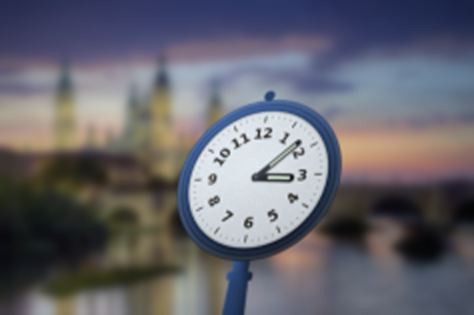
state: 3:08
